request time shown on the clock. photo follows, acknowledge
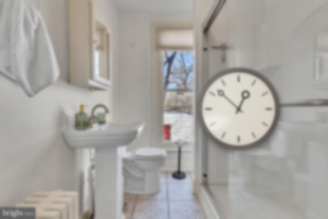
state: 12:52
